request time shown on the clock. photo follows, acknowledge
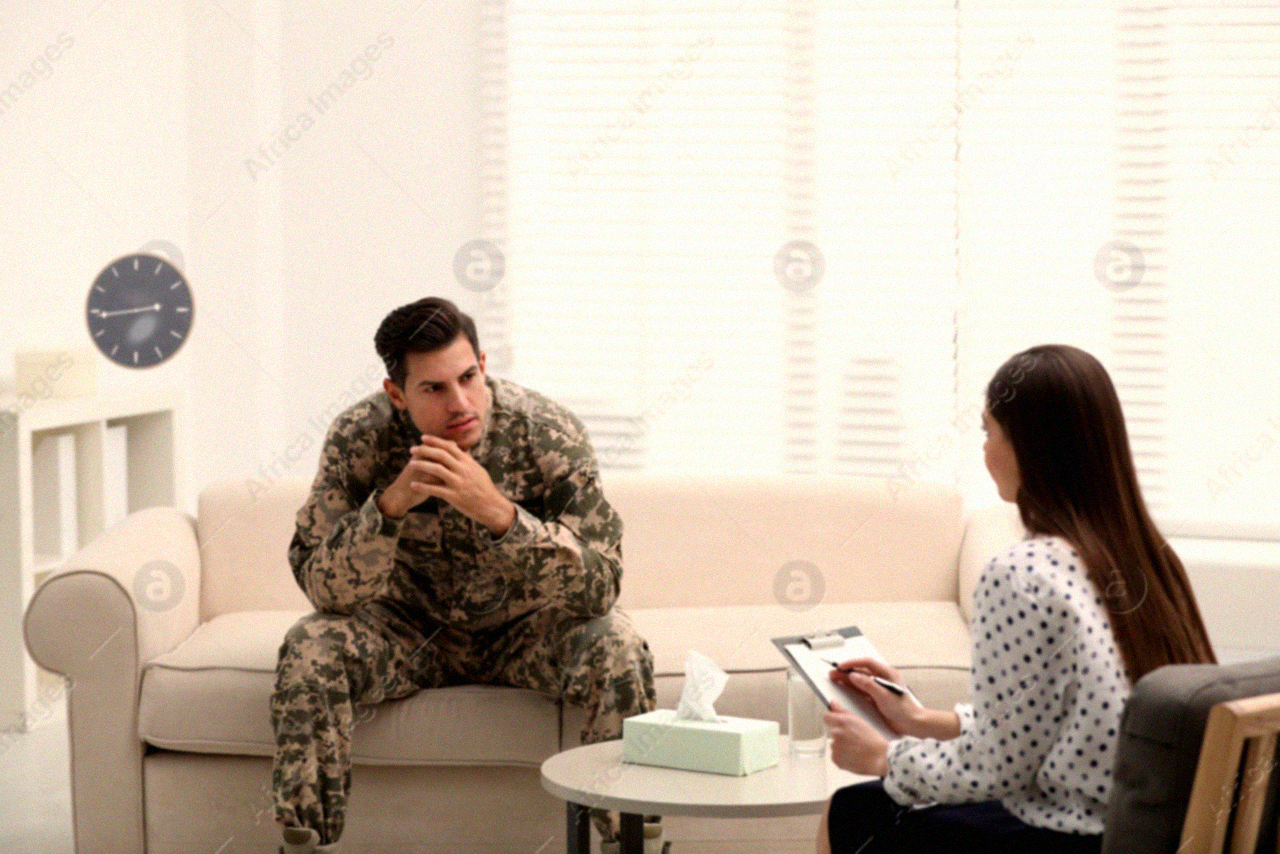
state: 2:44
